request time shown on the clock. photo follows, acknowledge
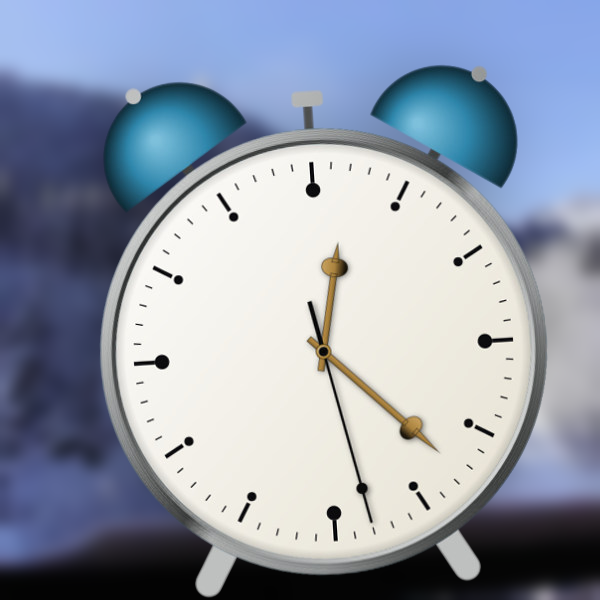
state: 12:22:28
